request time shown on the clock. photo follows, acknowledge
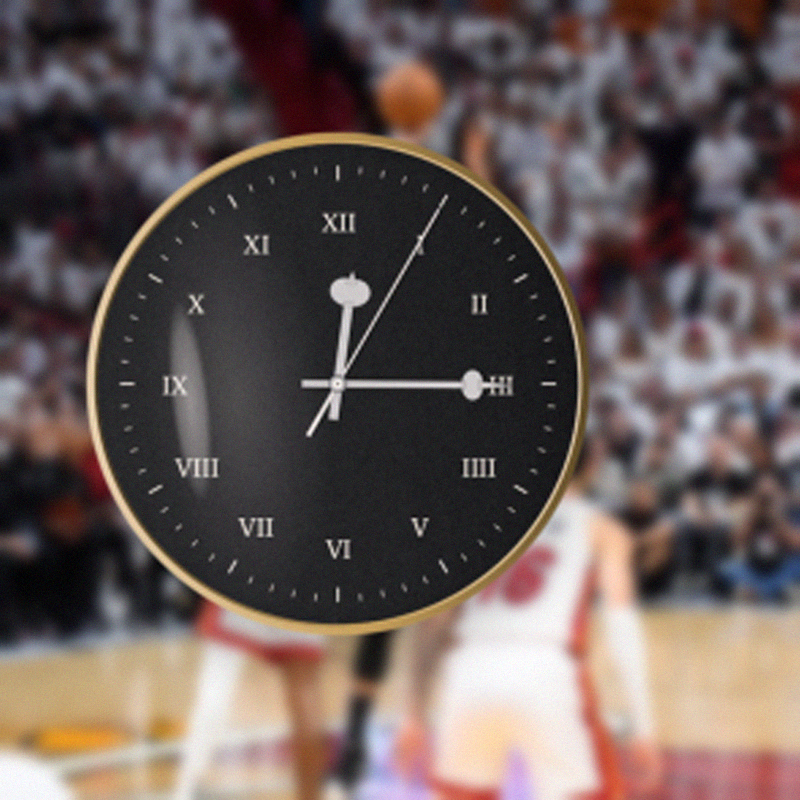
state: 12:15:05
